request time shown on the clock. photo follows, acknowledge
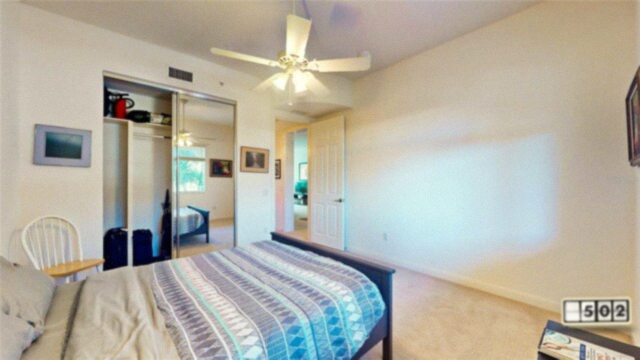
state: 5:02
